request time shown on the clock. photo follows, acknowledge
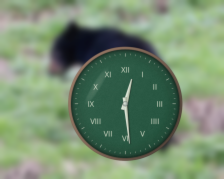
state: 12:29
